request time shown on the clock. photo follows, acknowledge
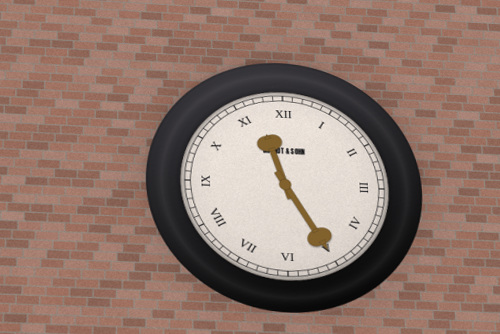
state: 11:25
